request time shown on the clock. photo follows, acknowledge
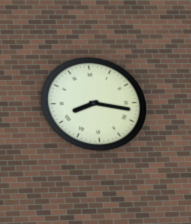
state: 8:17
